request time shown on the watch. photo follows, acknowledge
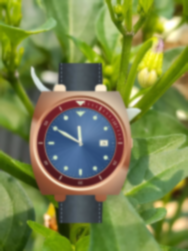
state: 11:50
